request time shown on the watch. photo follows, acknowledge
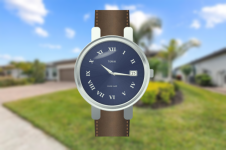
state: 10:16
